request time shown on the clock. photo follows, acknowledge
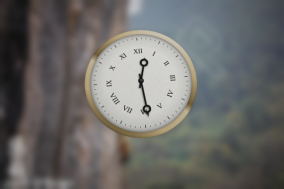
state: 12:29
